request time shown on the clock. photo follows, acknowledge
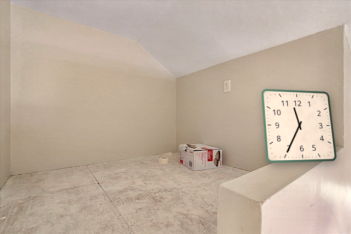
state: 11:35
